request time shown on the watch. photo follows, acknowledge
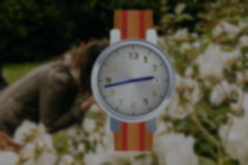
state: 2:43
